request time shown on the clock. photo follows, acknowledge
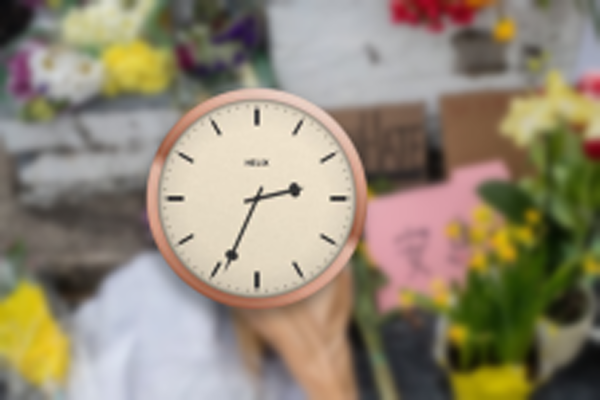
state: 2:34
